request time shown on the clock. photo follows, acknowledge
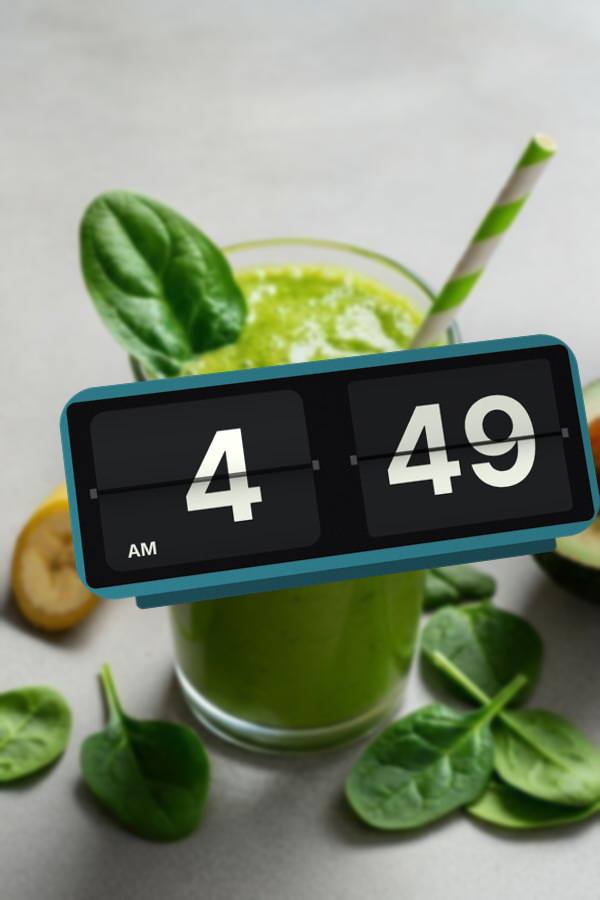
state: 4:49
